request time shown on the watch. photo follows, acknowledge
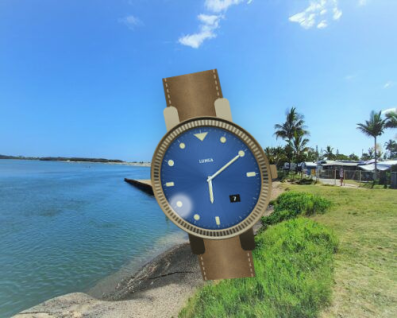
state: 6:10
